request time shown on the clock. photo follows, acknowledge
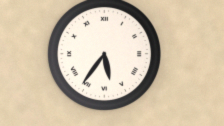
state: 5:36
